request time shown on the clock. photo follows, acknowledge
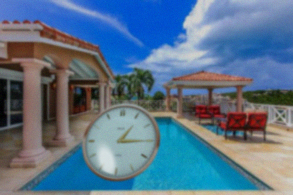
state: 1:15
